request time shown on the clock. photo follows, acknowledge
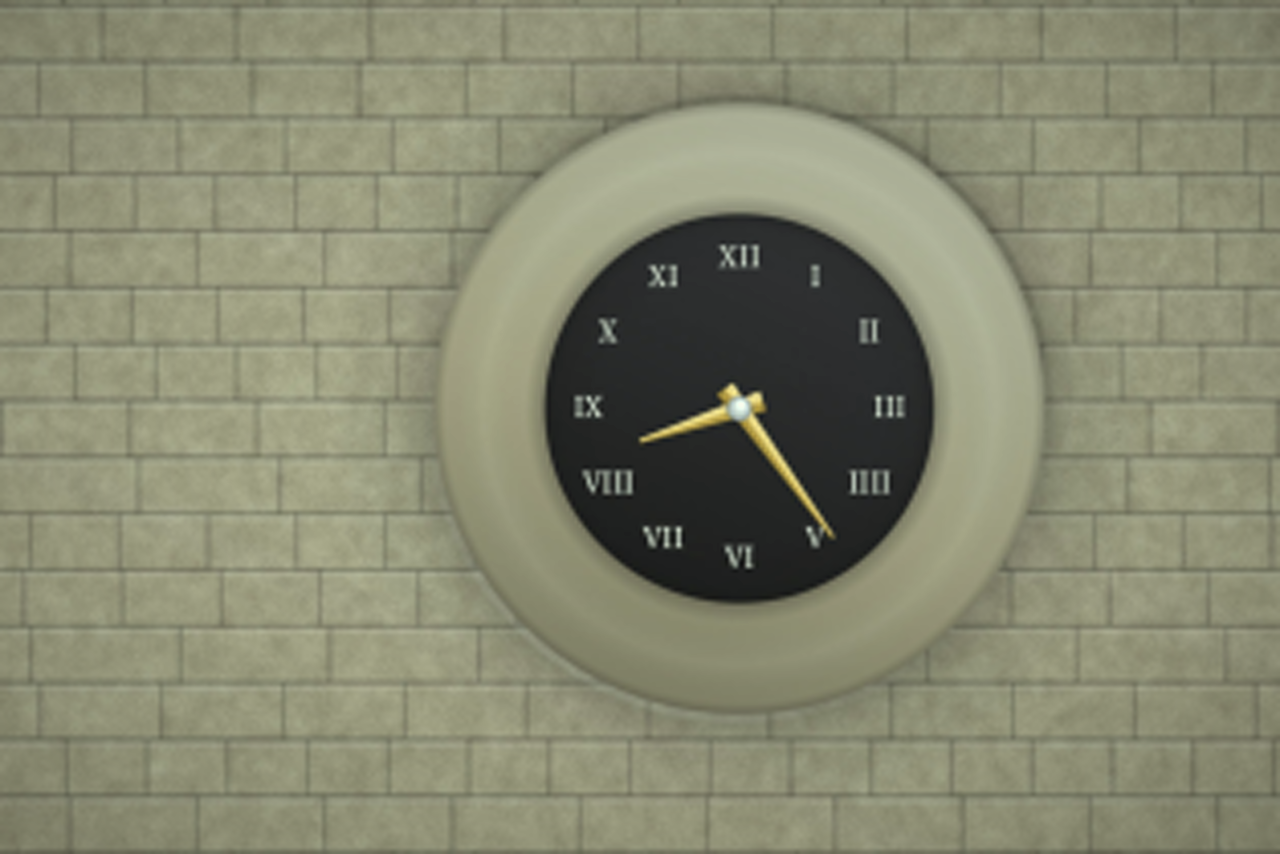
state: 8:24
